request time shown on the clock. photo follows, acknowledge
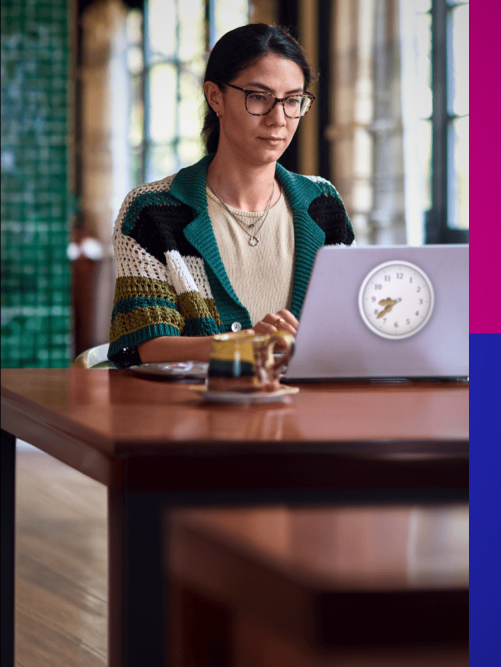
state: 8:38
